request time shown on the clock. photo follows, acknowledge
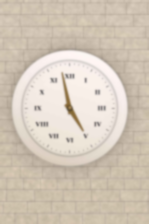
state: 4:58
